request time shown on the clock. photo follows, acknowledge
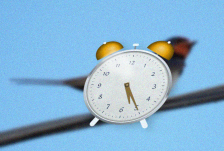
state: 5:25
